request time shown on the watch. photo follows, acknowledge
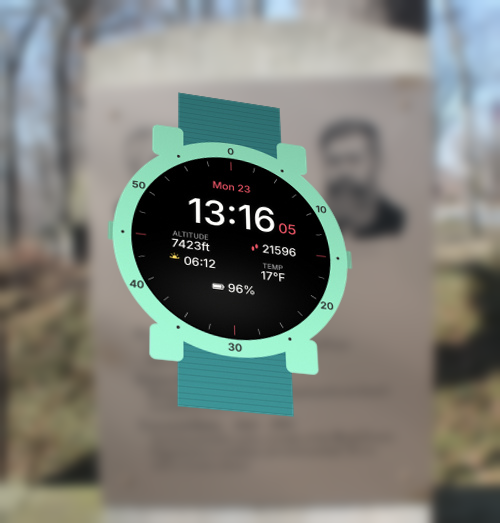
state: 13:16:05
